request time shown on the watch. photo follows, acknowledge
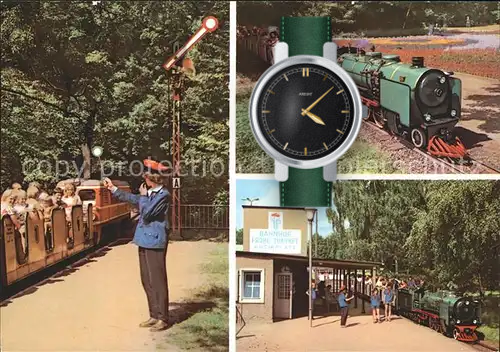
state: 4:08
